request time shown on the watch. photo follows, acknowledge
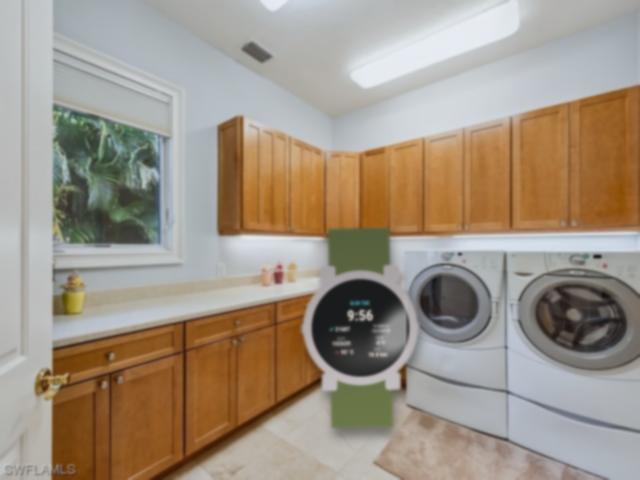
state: 9:56
